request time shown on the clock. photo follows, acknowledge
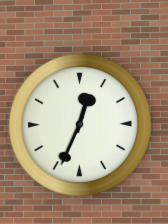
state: 12:34
